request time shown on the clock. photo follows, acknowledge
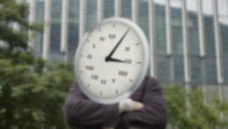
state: 3:05
